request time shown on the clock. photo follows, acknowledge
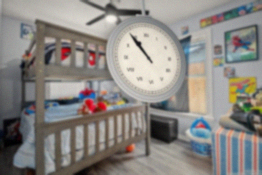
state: 10:54
